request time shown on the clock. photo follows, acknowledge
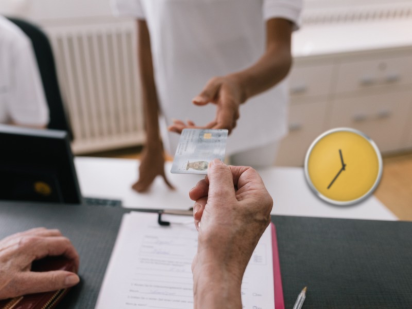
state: 11:36
